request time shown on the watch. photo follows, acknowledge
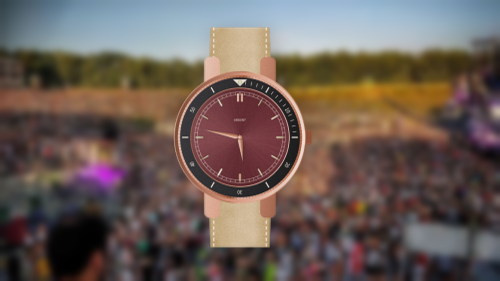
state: 5:47
